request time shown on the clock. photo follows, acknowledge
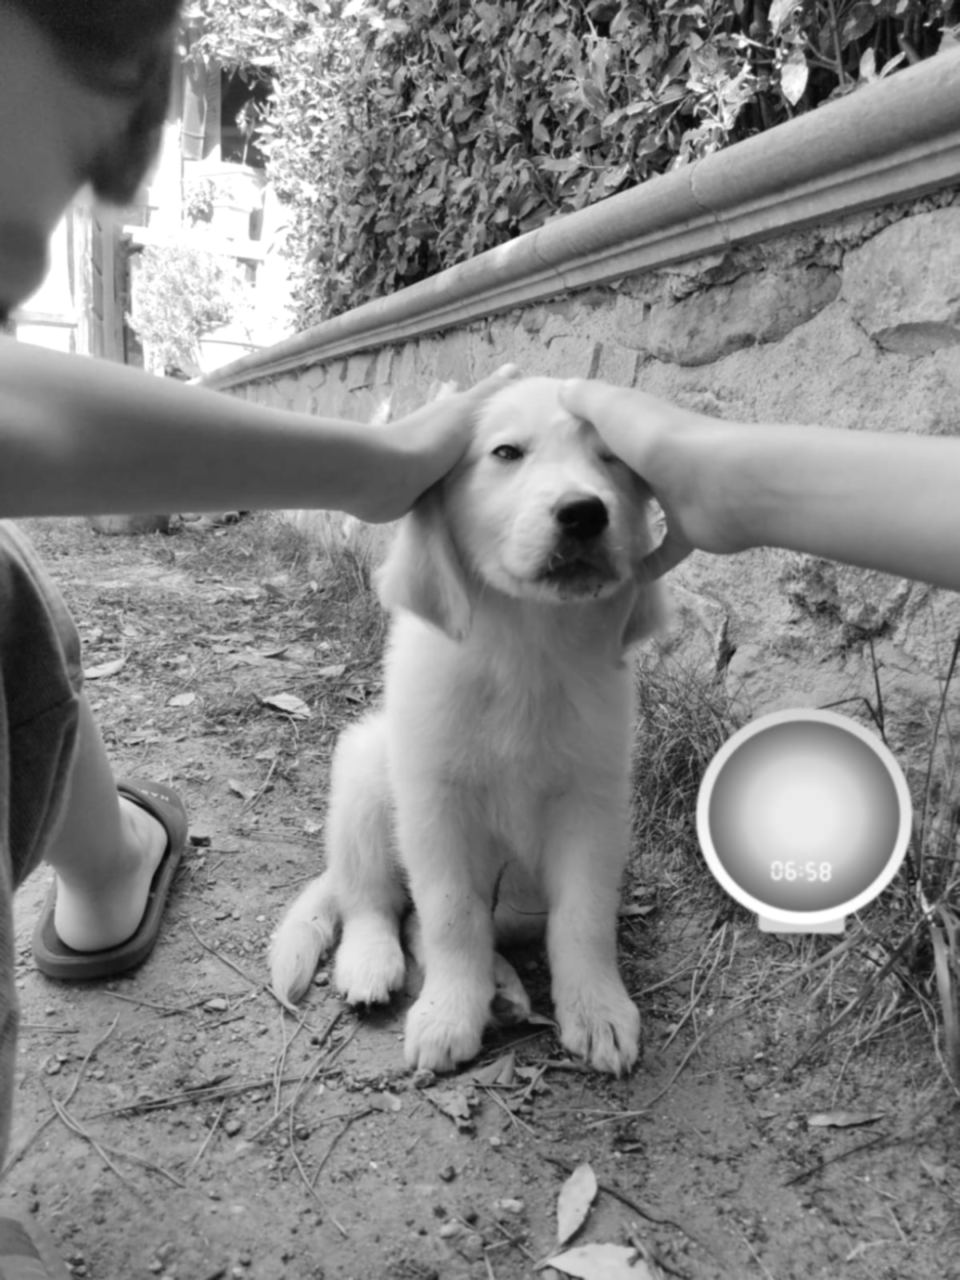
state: 6:58
